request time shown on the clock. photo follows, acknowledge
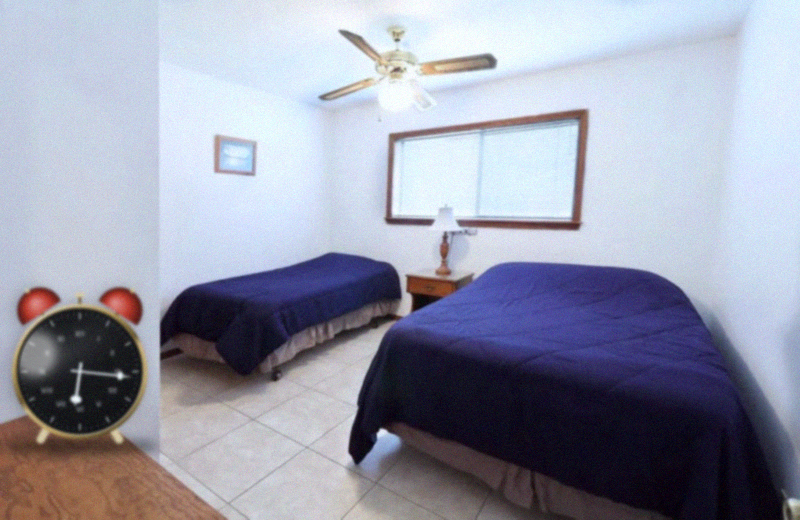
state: 6:16
